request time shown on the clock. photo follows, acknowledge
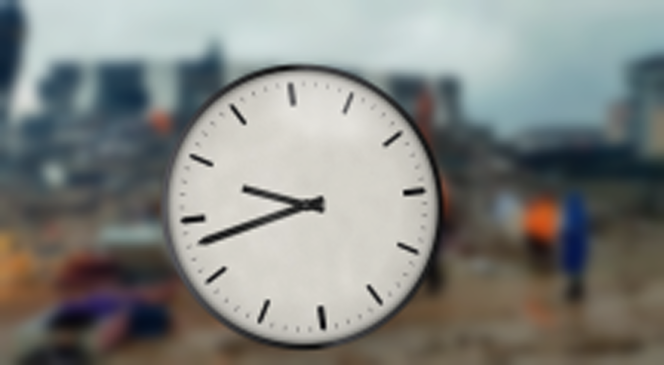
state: 9:43
